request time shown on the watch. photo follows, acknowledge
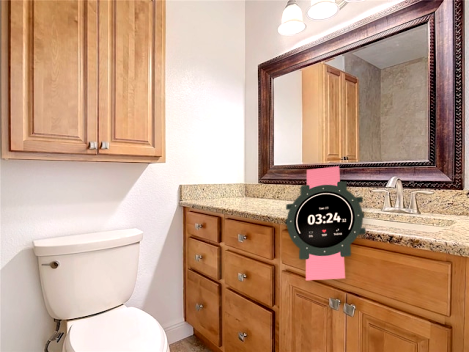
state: 3:24
